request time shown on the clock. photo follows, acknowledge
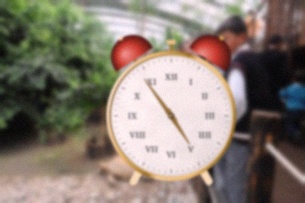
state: 4:54
